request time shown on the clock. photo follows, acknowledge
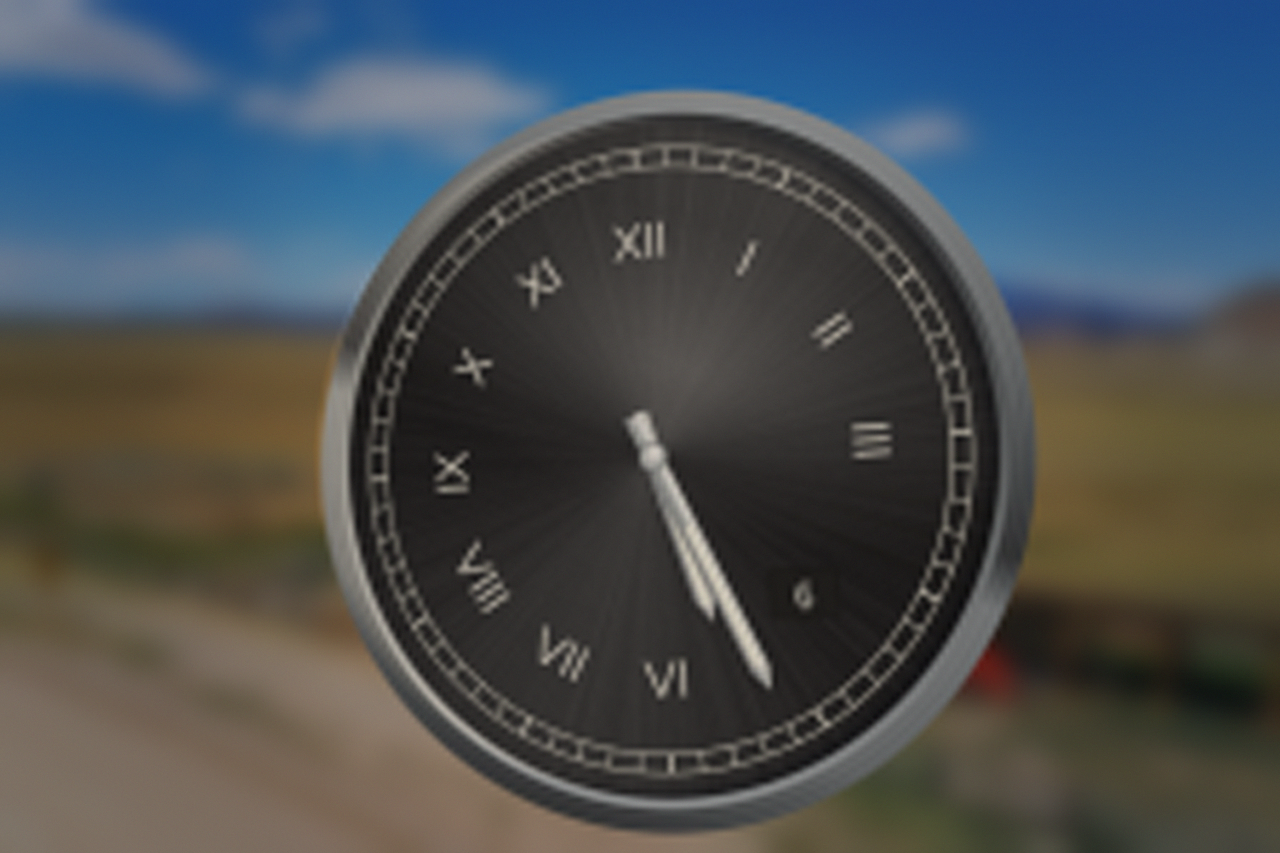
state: 5:26
